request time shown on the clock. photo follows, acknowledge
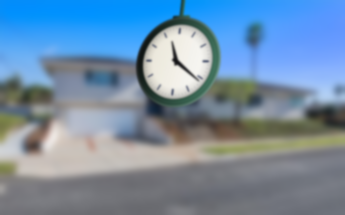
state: 11:21
